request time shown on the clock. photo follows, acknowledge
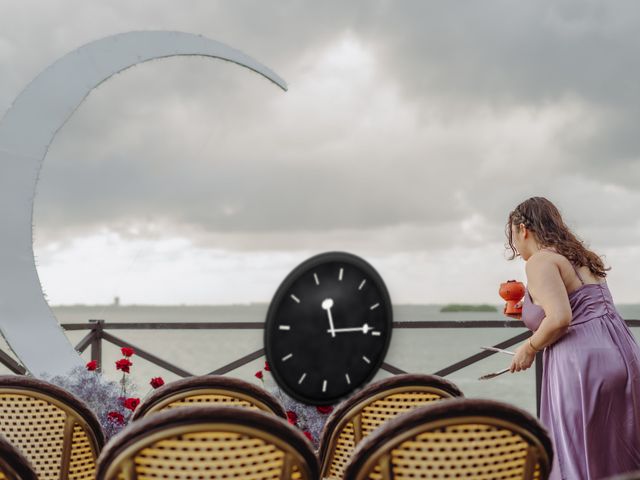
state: 11:14
